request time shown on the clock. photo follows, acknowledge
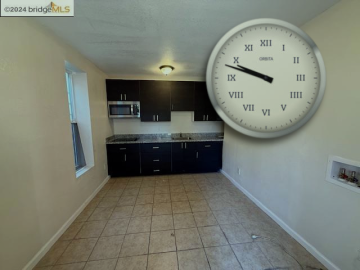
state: 9:48
